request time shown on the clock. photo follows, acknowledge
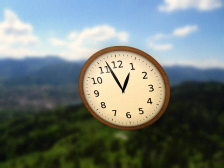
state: 12:57
